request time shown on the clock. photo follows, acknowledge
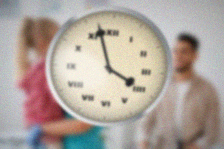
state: 3:57
